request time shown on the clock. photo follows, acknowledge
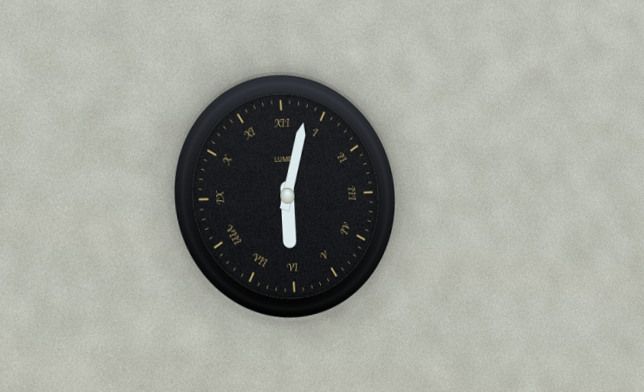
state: 6:03
